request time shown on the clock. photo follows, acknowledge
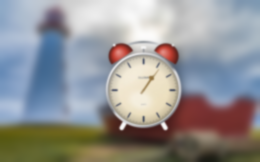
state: 1:06
